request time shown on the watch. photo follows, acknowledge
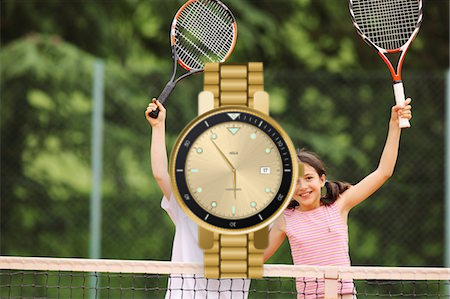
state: 5:54
